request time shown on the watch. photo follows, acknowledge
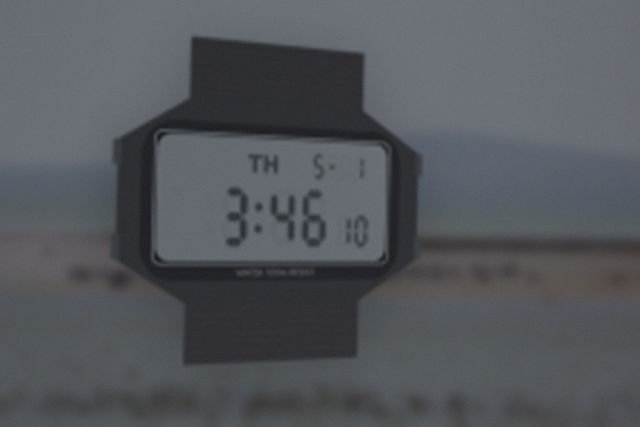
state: 3:46:10
